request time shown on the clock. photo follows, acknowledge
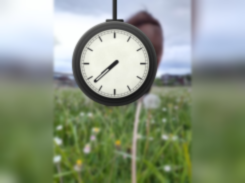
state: 7:38
